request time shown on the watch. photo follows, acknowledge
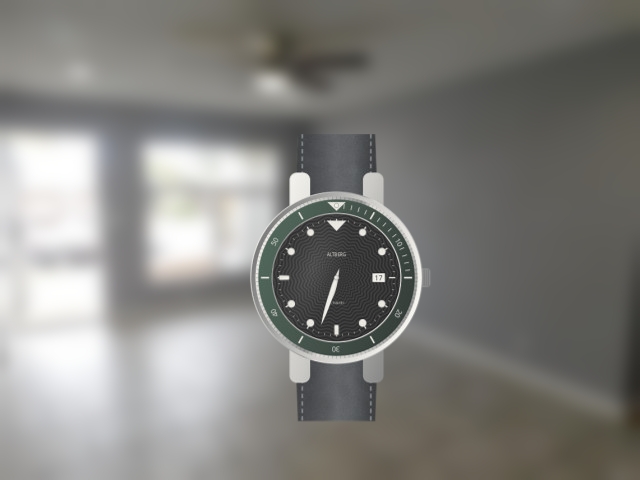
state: 6:33
